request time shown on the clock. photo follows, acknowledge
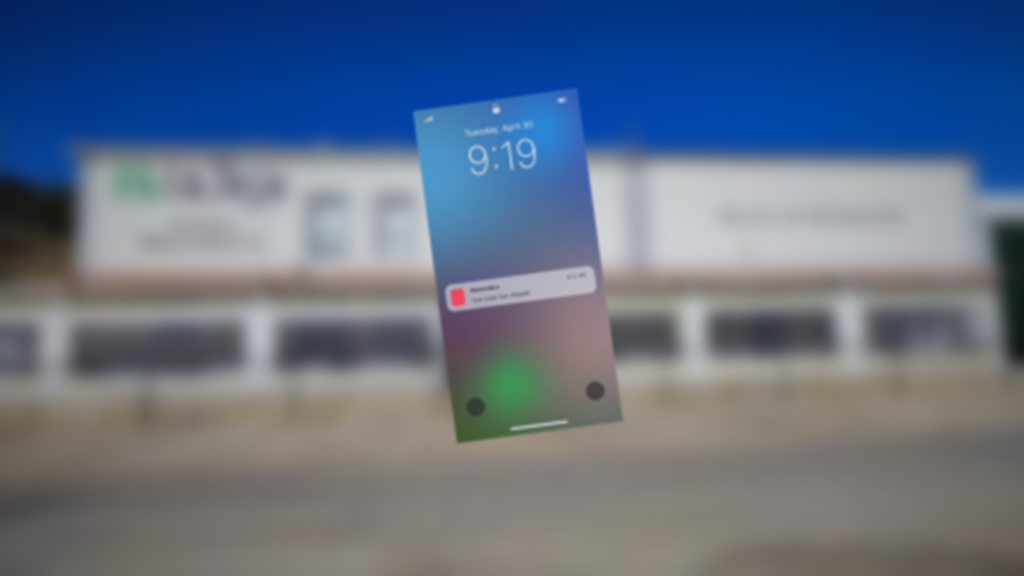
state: 9:19
